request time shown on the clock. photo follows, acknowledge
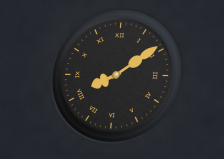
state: 8:09
